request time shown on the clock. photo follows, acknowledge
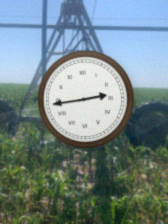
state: 2:44
